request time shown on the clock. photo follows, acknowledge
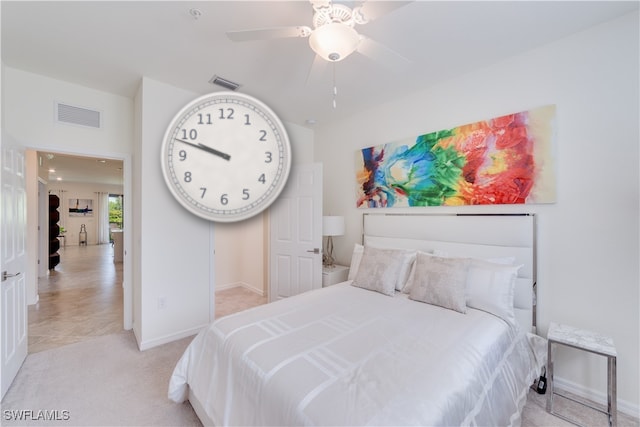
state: 9:48
